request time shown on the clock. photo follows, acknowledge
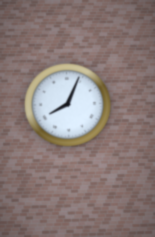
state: 8:04
